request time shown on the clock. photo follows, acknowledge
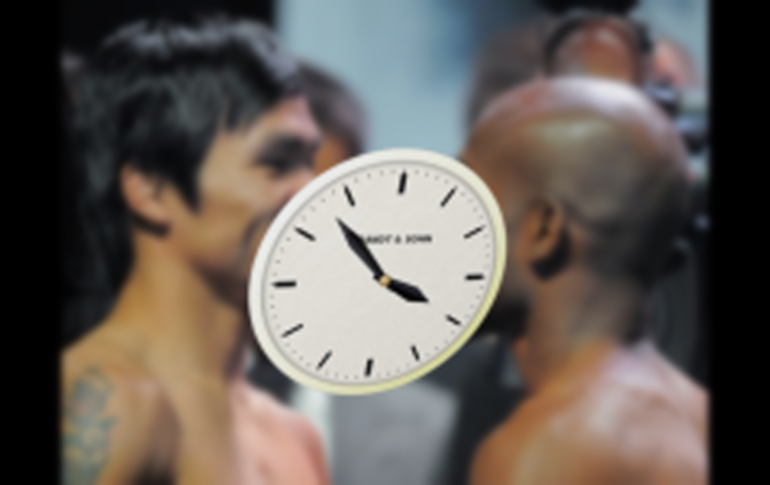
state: 3:53
